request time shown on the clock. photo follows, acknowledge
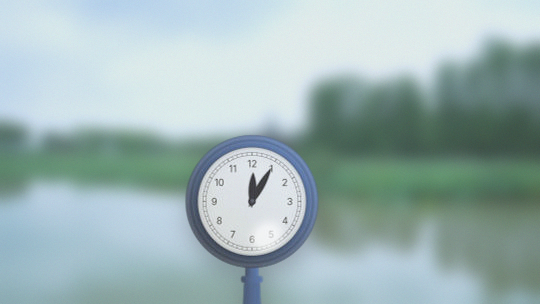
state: 12:05
